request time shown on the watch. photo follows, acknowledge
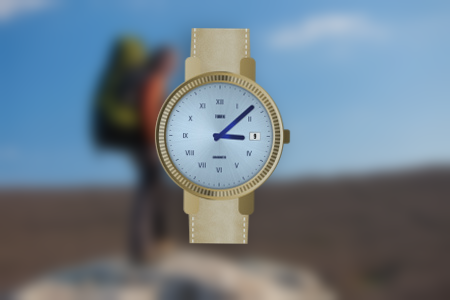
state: 3:08
